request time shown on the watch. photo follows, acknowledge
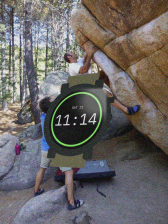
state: 11:14
